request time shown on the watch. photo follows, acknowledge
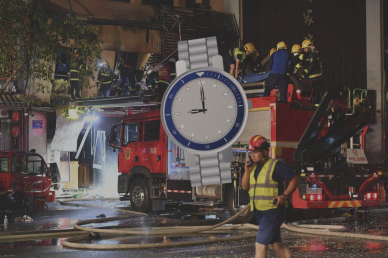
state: 9:00
